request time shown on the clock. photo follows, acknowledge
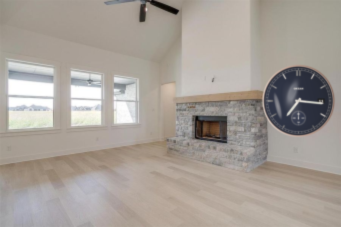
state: 7:16
